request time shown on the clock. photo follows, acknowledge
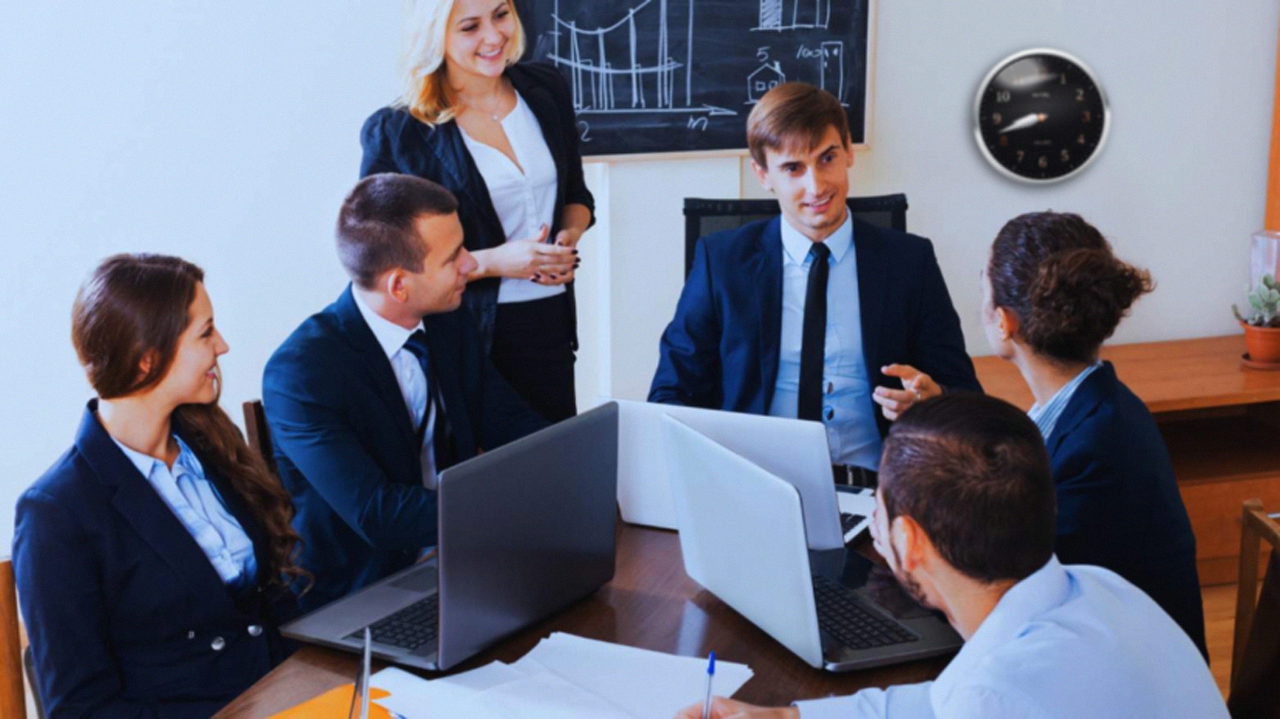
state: 8:42
